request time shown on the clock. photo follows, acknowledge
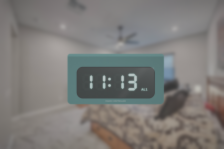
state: 11:13
